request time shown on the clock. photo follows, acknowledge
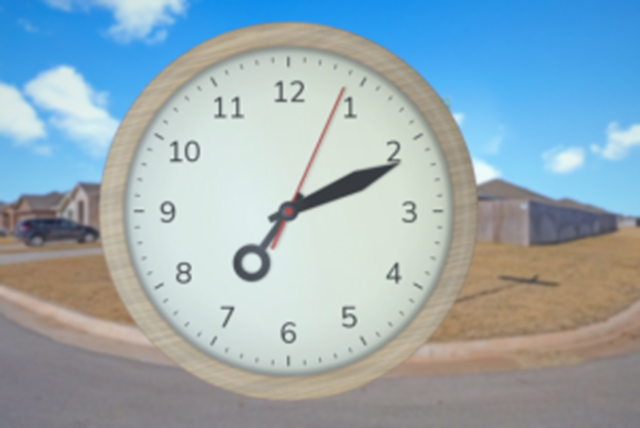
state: 7:11:04
